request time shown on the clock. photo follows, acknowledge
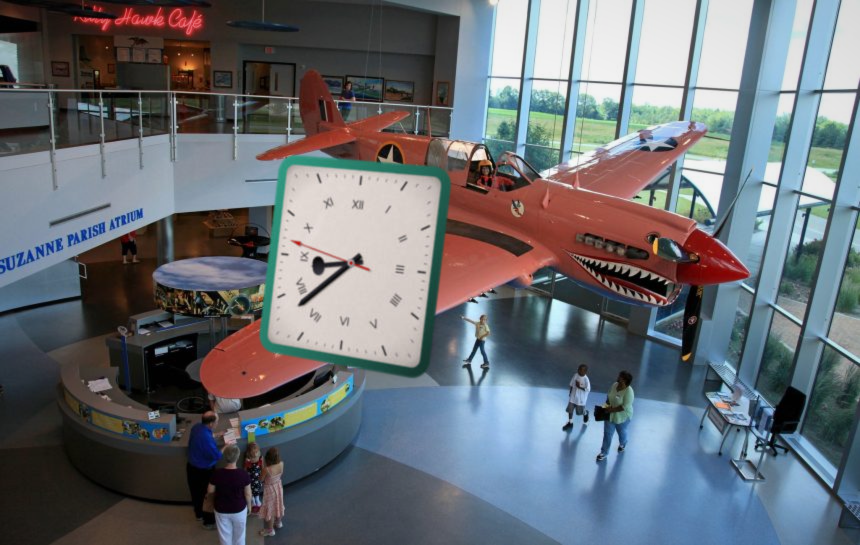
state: 8:37:47
